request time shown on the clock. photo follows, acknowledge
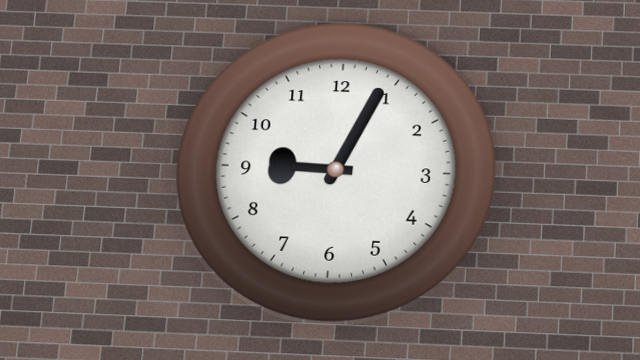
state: 9:04
